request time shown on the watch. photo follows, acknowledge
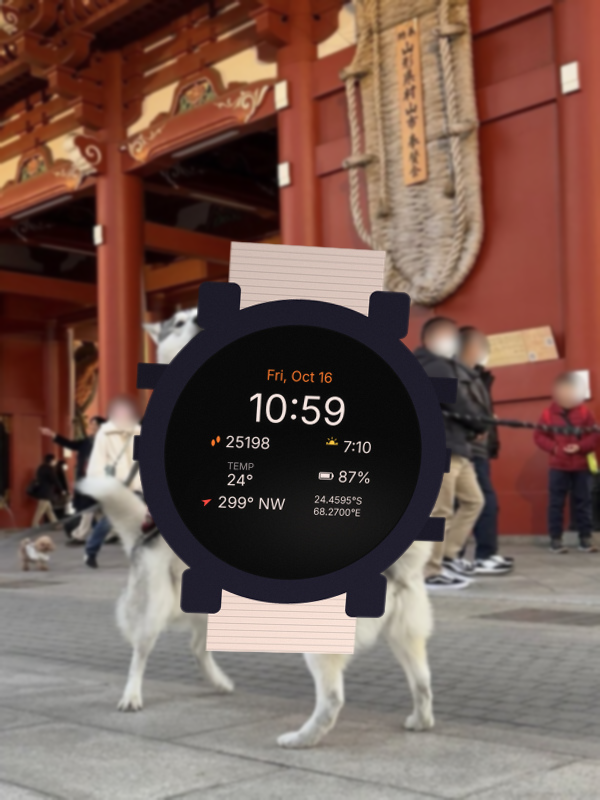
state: 10:59
